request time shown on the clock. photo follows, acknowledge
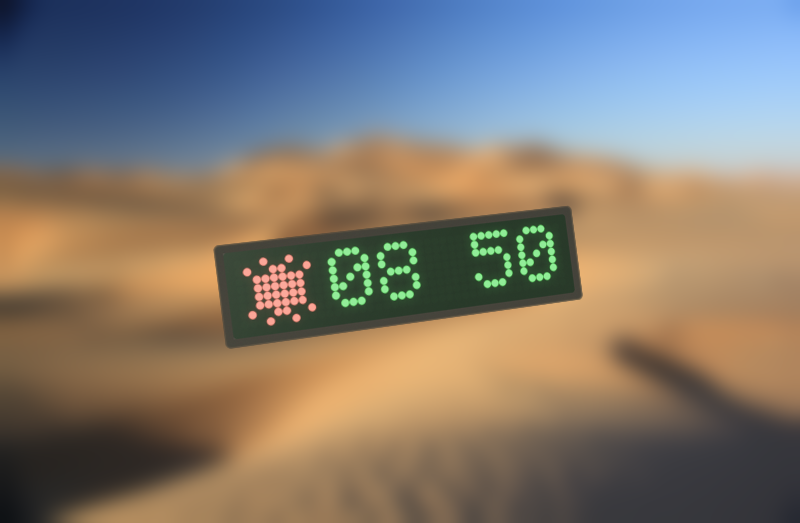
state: 8:50
